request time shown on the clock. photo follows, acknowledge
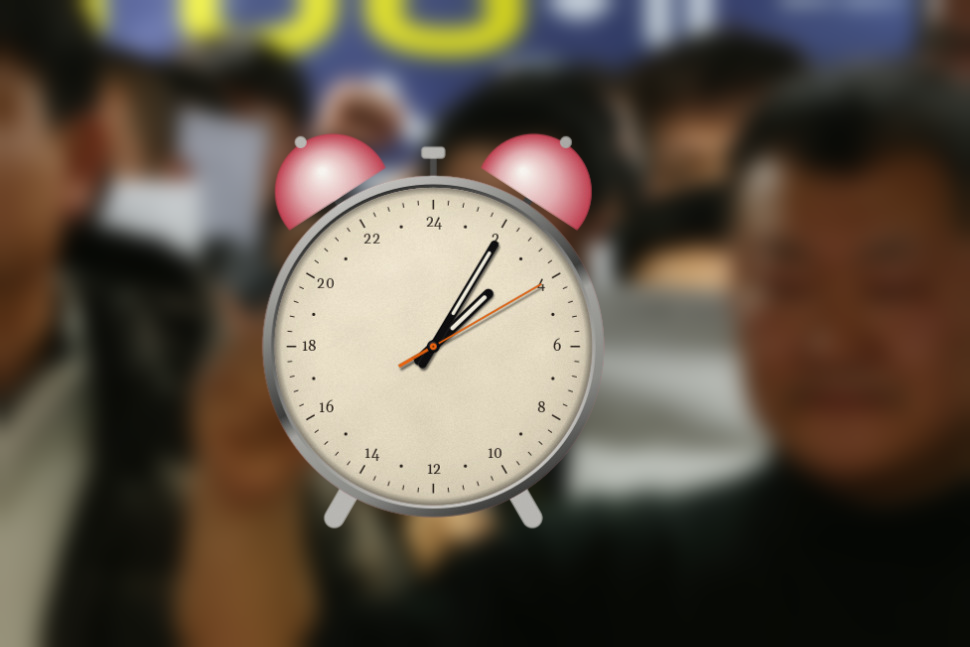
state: 3:05:10
